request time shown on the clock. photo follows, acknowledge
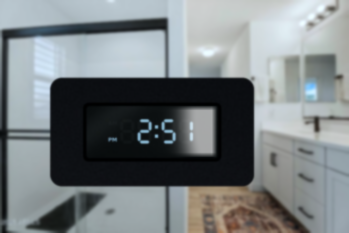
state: 2:51
